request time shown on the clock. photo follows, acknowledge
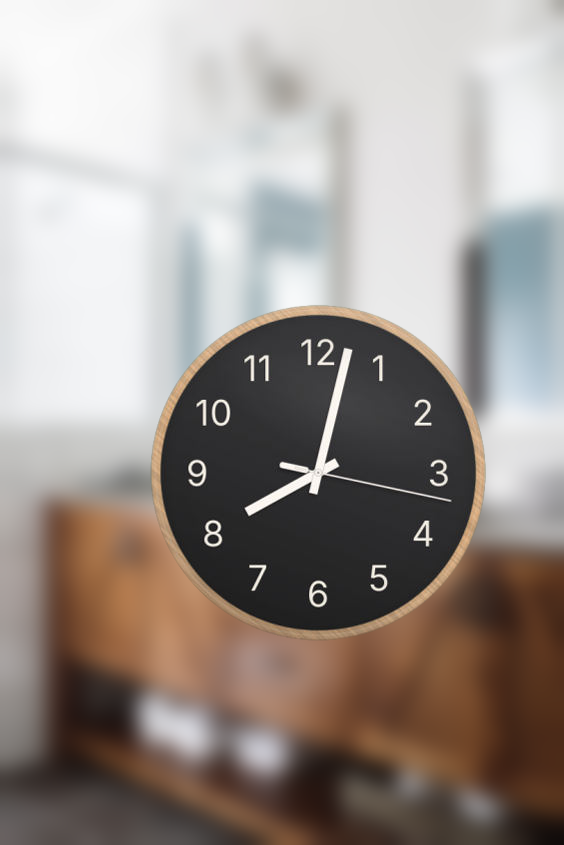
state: 8:02:17
